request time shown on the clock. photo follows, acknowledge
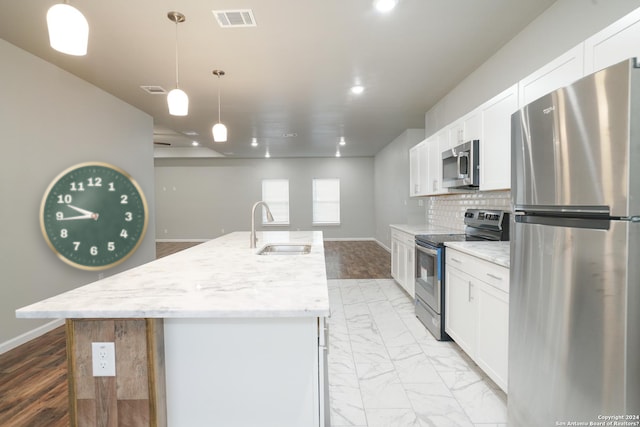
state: 9:44
